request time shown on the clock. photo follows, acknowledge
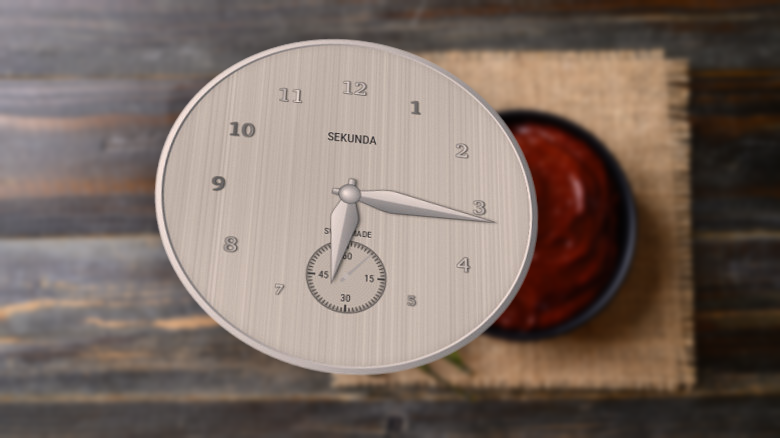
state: 6:16:07
